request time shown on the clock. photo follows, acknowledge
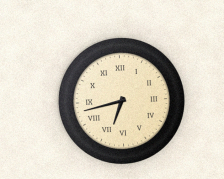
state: 6:43
